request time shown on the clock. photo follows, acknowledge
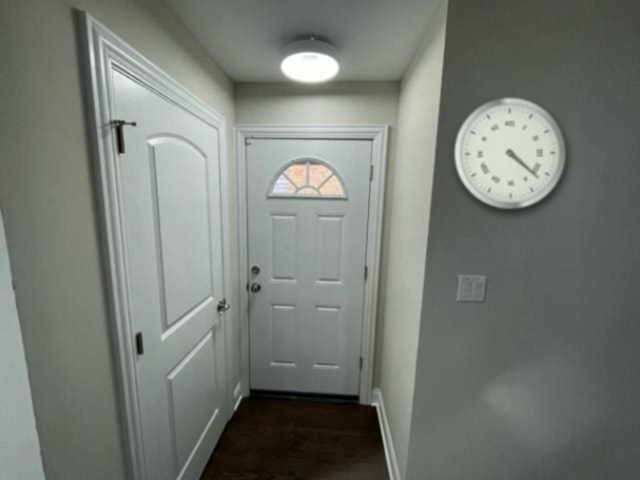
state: 4:22
